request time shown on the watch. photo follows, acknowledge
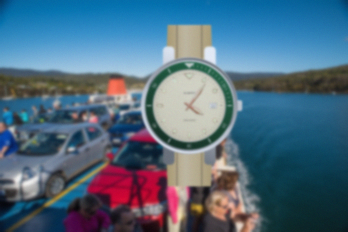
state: 4:06
